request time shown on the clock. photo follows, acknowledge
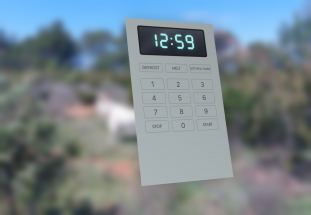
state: 12:59
